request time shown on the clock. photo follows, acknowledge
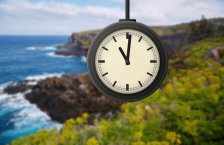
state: 11:01
